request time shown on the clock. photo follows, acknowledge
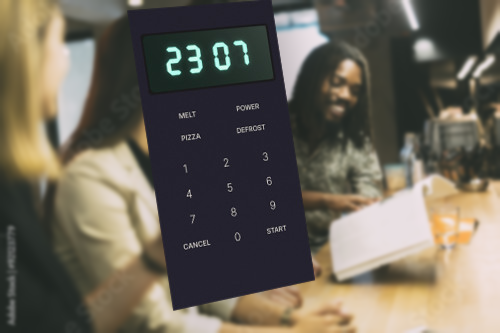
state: 23:07
